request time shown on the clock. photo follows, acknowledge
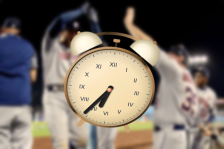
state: 6:36
